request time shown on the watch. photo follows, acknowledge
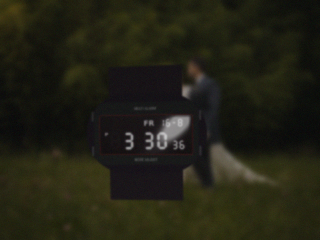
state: 3:30
